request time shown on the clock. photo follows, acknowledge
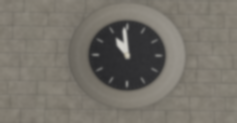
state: 10:59
